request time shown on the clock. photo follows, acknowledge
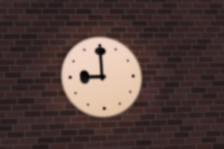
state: 9:00
